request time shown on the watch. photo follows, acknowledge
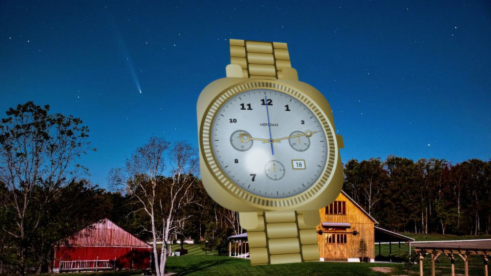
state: 9:13
